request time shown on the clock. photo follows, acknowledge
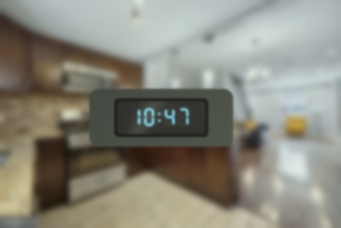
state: 10:47
